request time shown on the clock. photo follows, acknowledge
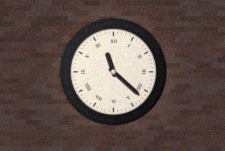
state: 11:22
